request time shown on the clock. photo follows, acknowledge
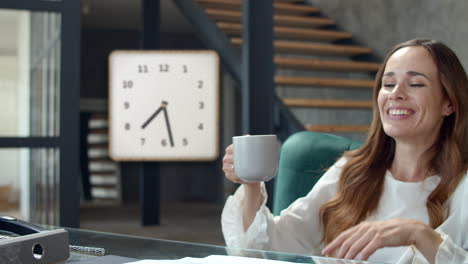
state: 7:28
